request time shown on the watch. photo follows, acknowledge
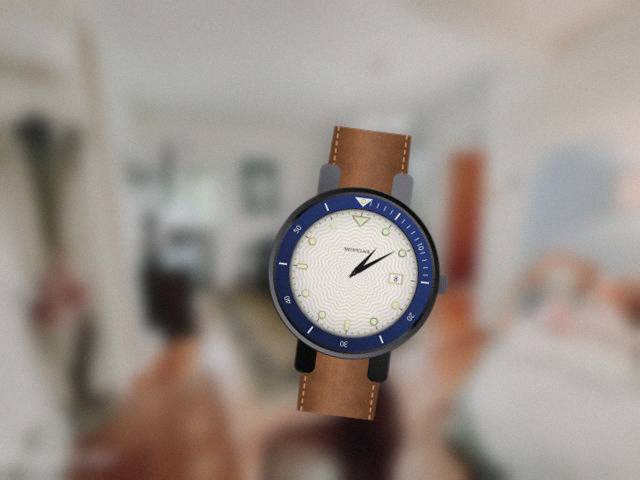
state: 1:09
